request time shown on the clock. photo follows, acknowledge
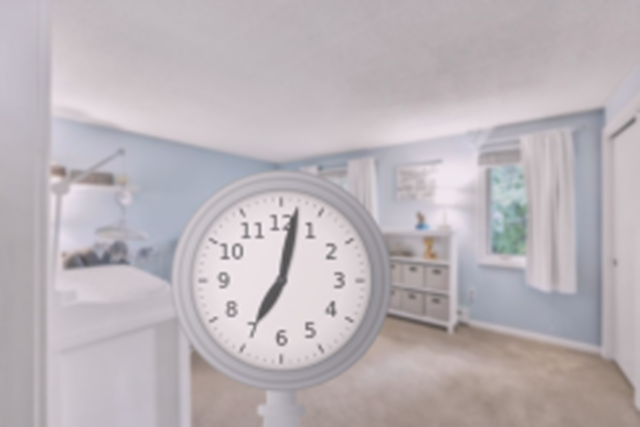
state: 7:02
